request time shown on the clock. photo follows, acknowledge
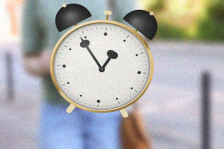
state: 12:54
